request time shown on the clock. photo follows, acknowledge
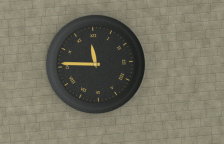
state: 11:46
